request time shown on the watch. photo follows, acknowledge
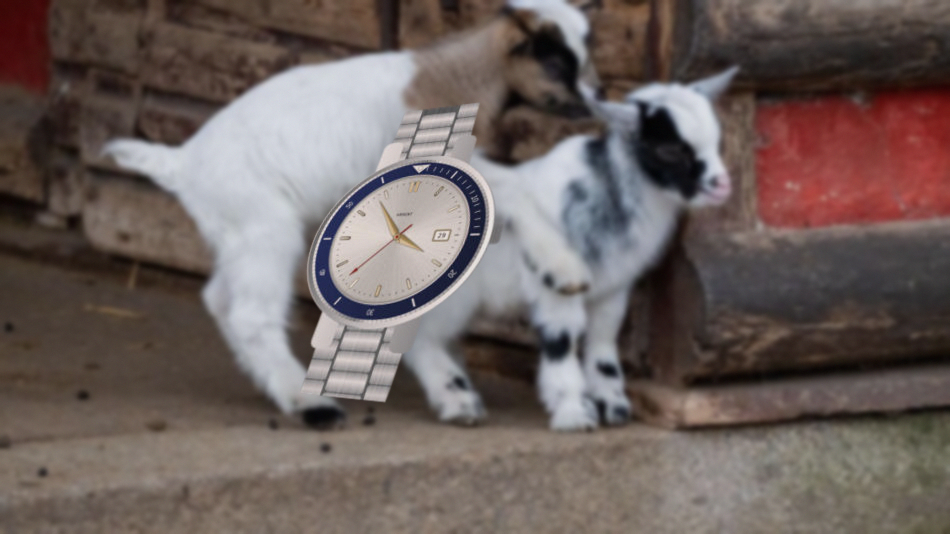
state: 3:53:37
